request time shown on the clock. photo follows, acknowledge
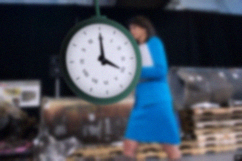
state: 4:00
